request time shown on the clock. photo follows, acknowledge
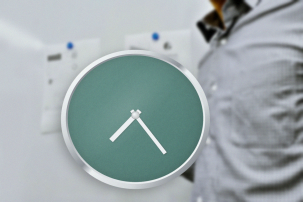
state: 7:24
